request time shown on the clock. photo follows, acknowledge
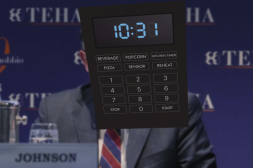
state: 10:31
